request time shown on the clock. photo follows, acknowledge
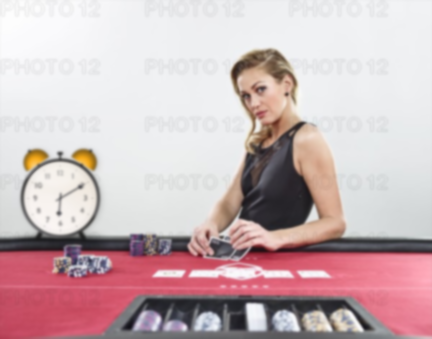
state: 6:10
